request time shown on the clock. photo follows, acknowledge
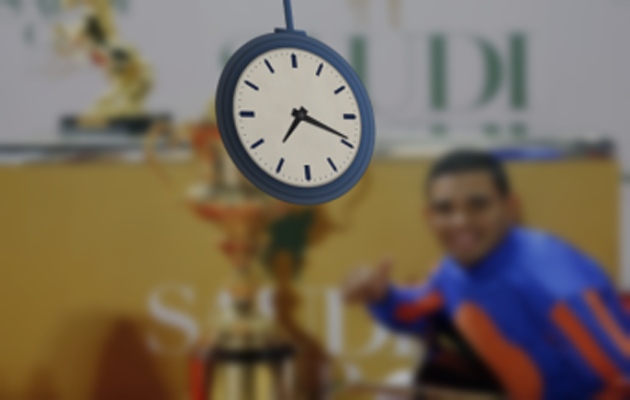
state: 7:19
